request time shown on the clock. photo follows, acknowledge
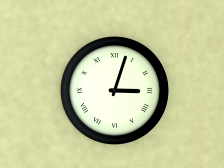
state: 3:03
